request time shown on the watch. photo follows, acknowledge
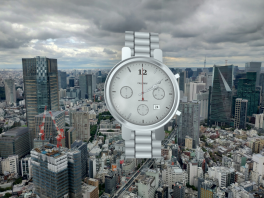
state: 2:09
